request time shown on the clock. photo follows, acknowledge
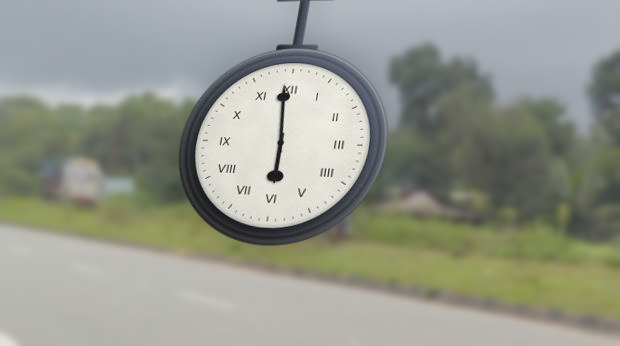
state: 5:59
